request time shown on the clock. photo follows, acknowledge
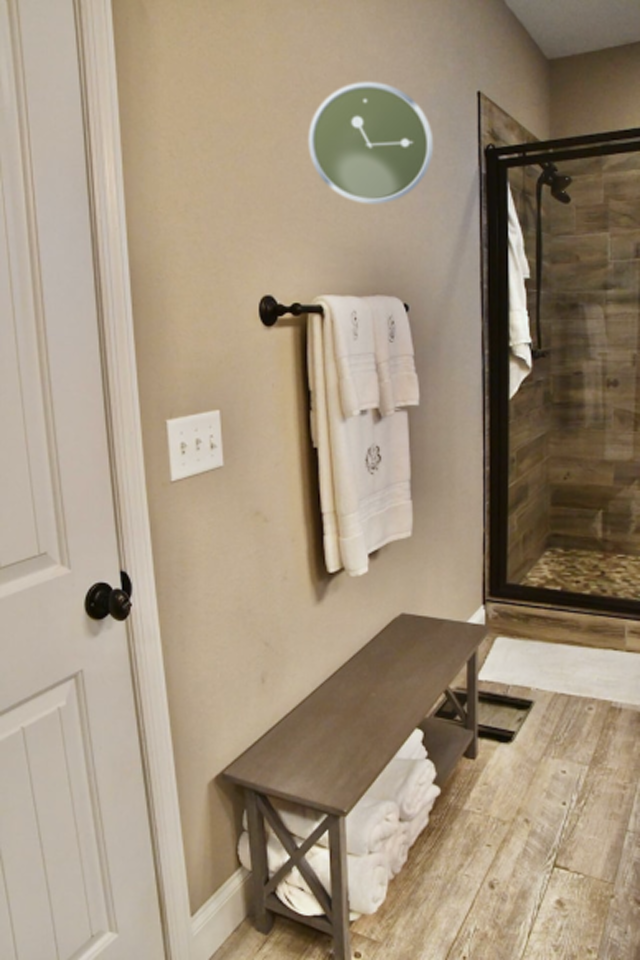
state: 11:15
